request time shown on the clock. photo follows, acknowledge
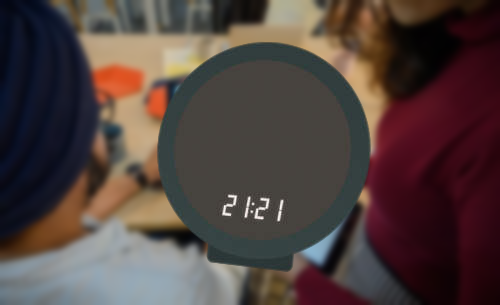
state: 21:21
